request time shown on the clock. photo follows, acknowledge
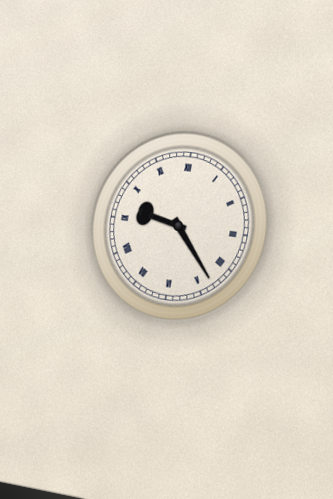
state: 9:23
